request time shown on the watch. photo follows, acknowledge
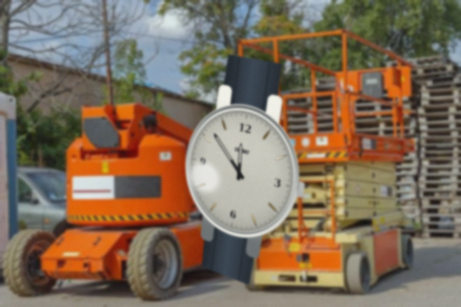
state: 11:52
